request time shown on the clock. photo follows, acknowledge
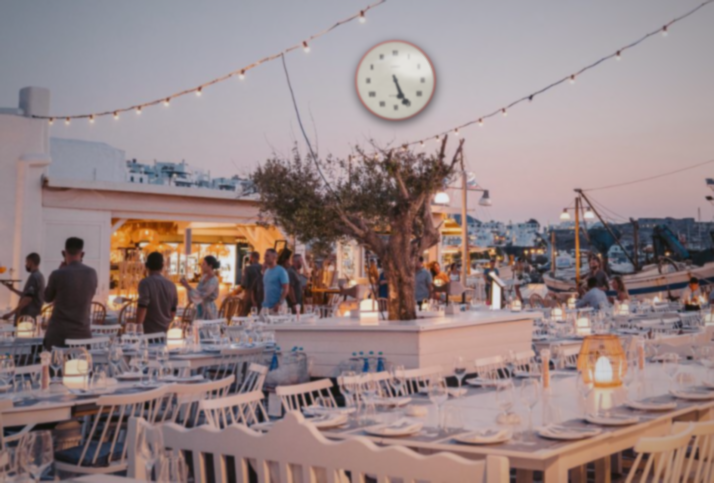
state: 5:26
